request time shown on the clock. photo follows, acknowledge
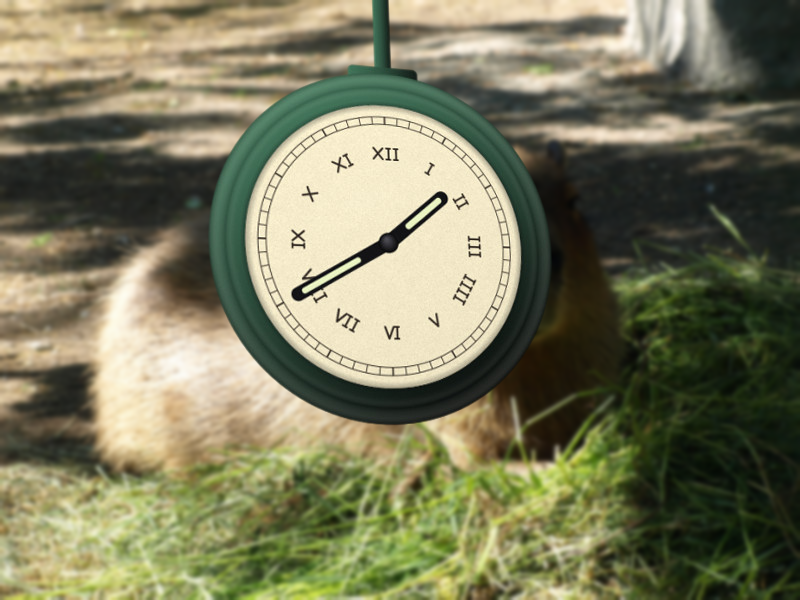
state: 1:40
